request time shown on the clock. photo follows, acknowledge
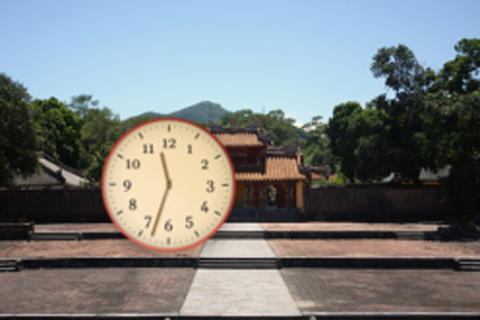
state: 11:33
